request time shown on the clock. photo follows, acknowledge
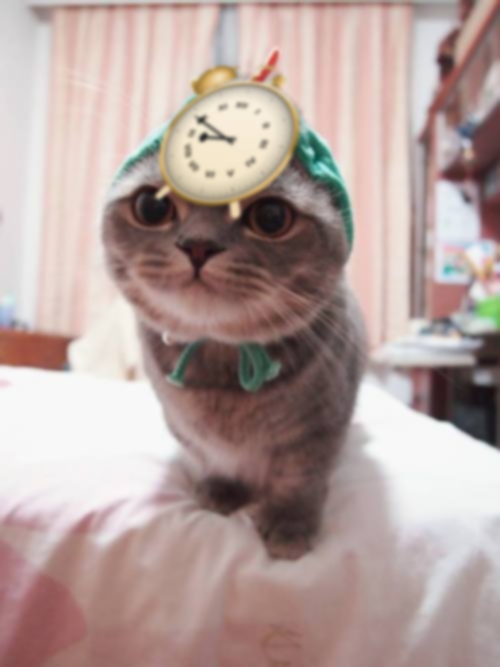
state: 8:49
